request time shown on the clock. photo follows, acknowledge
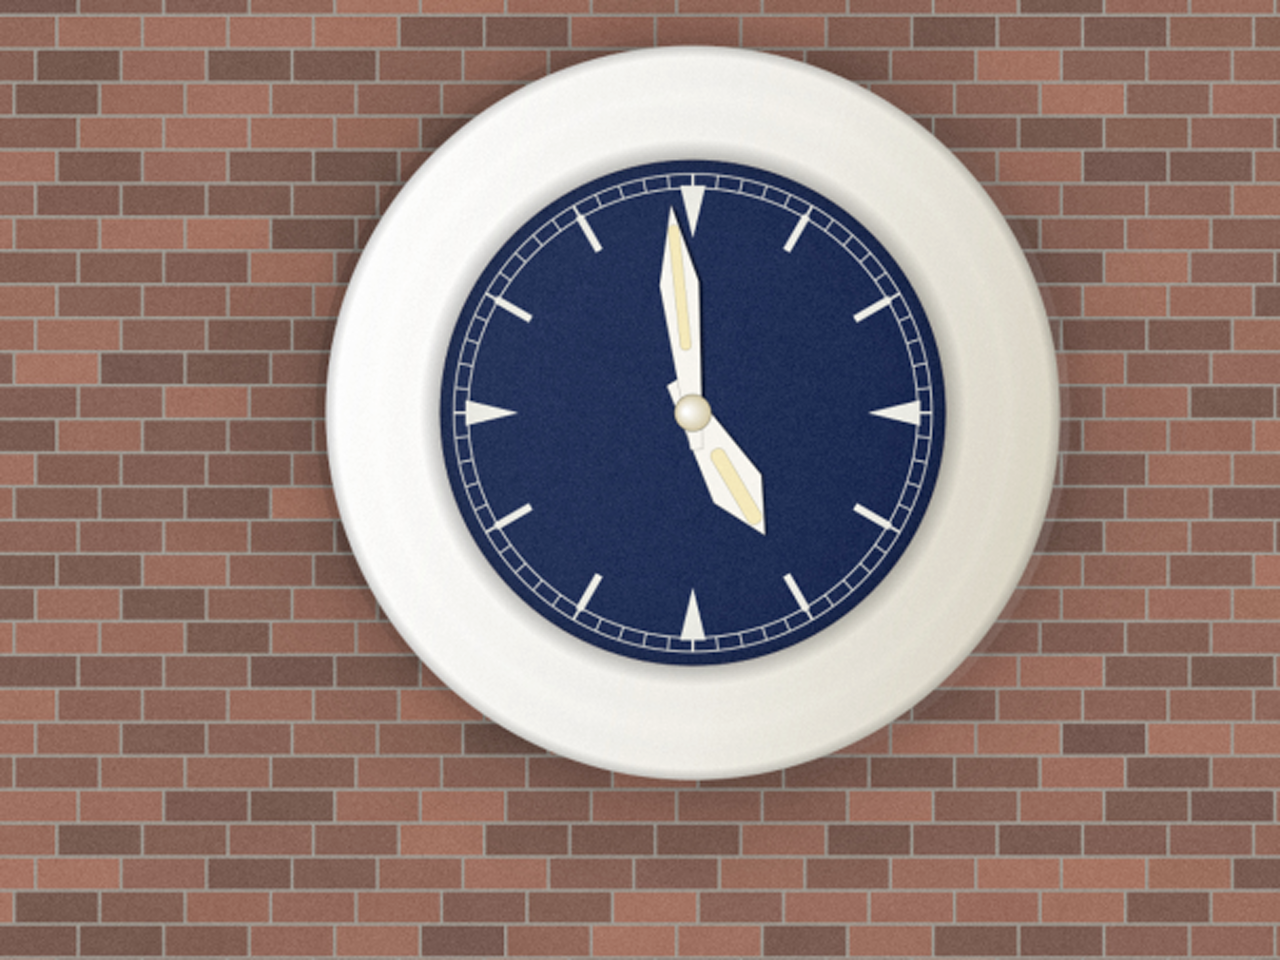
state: 4:59
